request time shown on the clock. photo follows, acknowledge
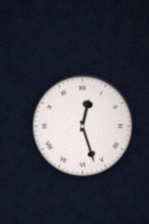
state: 12:27
